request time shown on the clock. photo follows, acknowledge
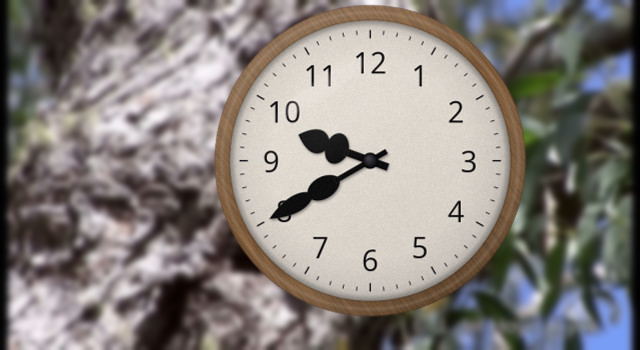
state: 9:40
